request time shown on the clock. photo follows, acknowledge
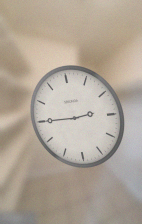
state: 2:45
